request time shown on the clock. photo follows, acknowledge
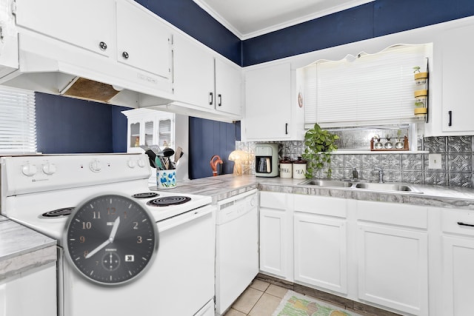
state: 12:39
